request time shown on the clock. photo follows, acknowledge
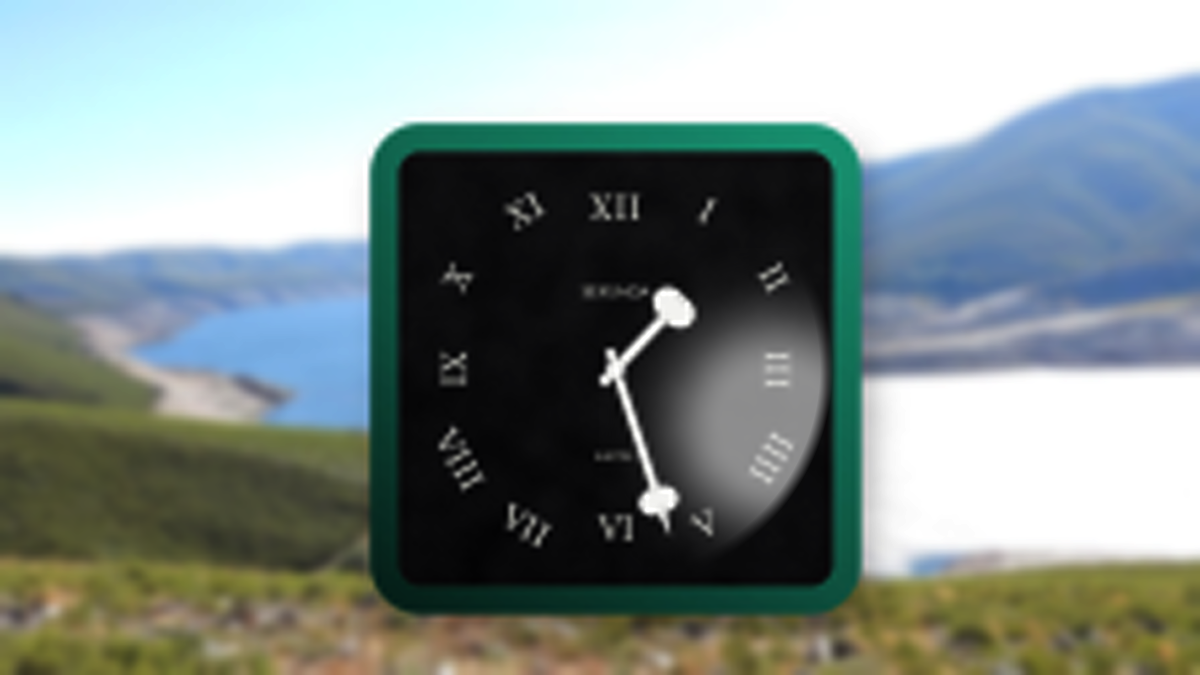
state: 1:27
